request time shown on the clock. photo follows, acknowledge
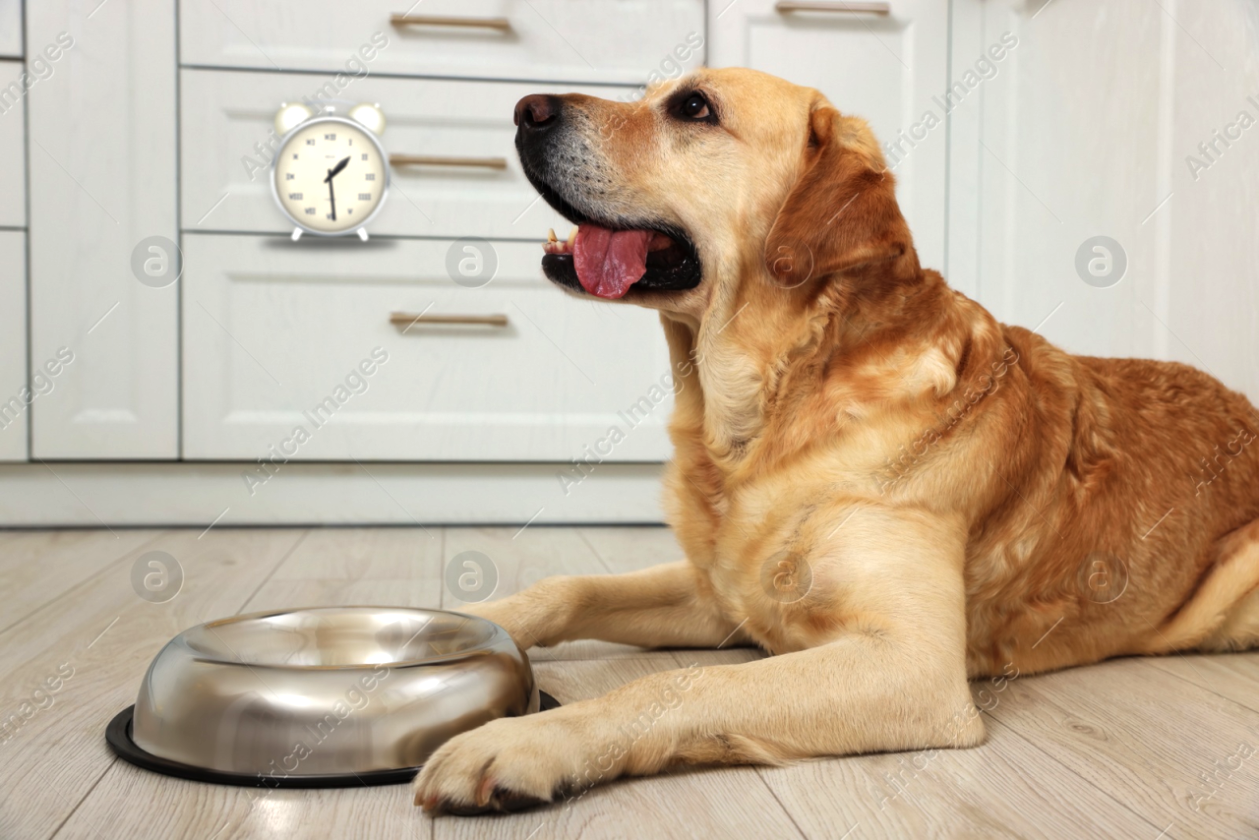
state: 1:29
